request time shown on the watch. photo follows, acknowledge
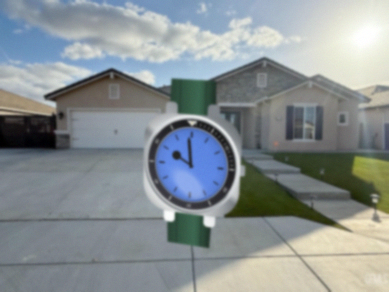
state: 9:59
